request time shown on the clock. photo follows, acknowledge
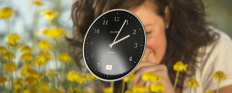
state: 2:04
